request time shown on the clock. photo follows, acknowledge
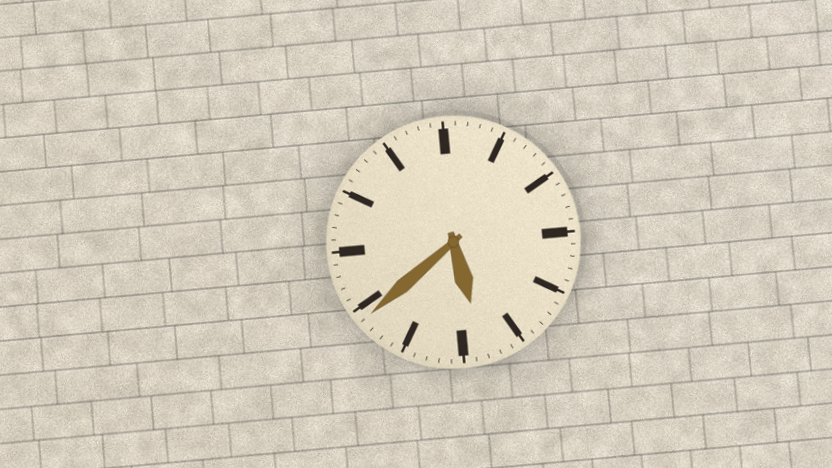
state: 5:39
